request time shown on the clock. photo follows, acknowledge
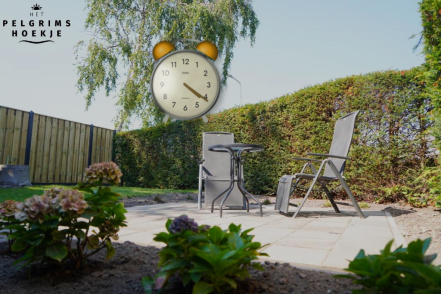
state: 4:21
